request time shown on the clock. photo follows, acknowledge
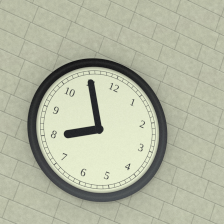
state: 7:55
